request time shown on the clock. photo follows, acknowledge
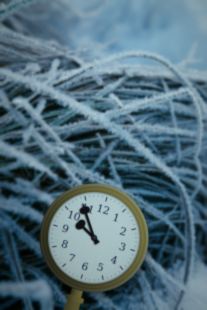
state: 9:54
